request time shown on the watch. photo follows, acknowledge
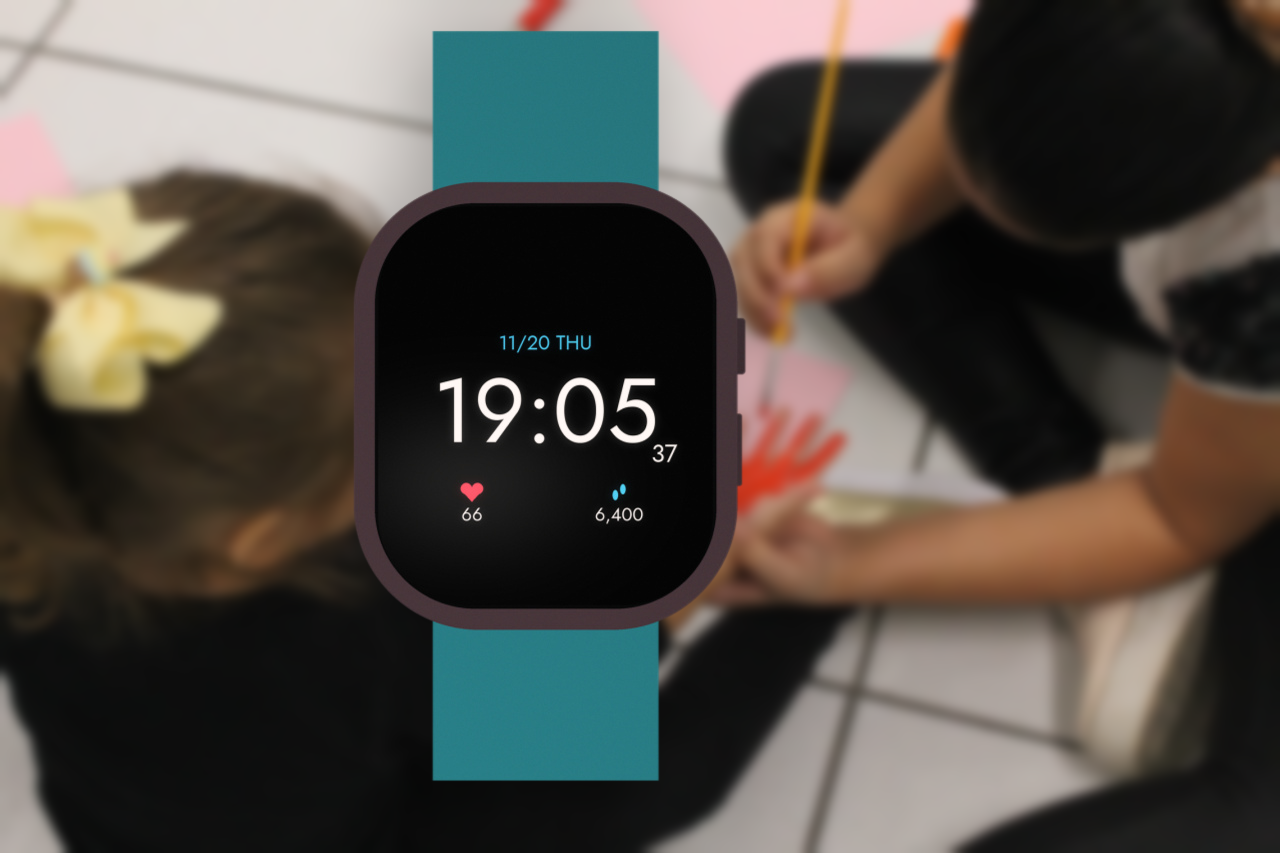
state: 19:05:37
